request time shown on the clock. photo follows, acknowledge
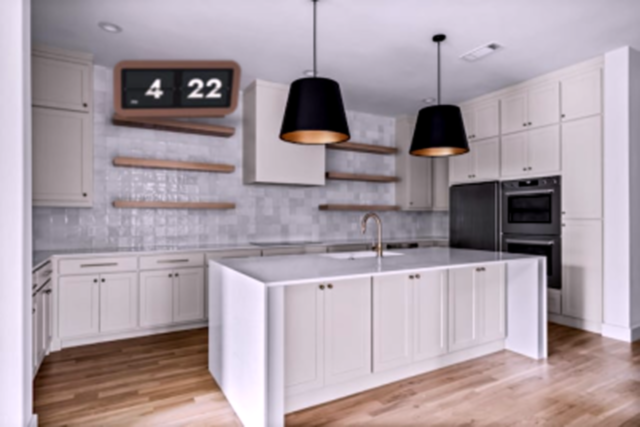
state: 4:22
